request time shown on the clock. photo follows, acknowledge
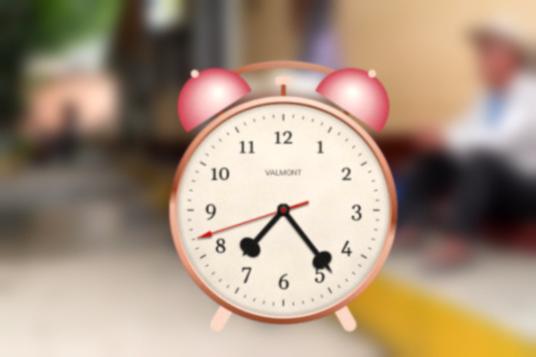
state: 7:23:42
